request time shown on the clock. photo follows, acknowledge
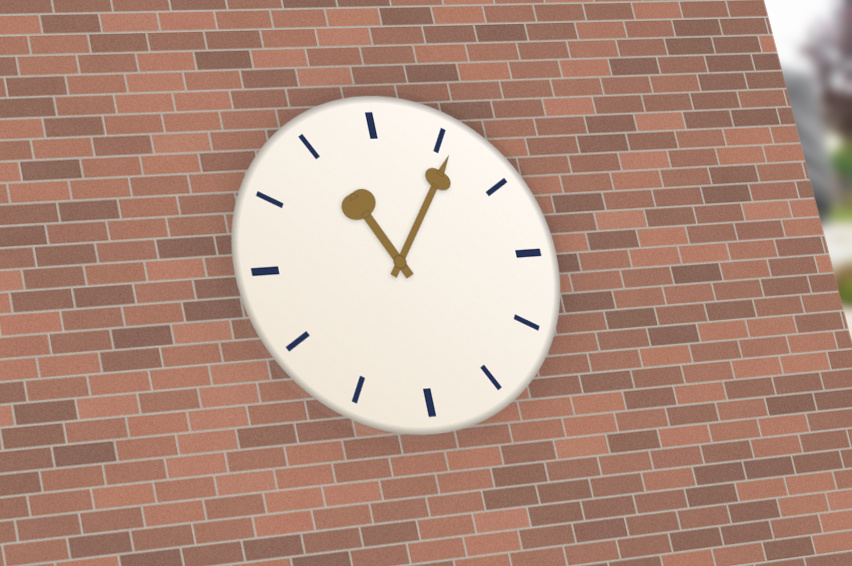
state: 11:06
